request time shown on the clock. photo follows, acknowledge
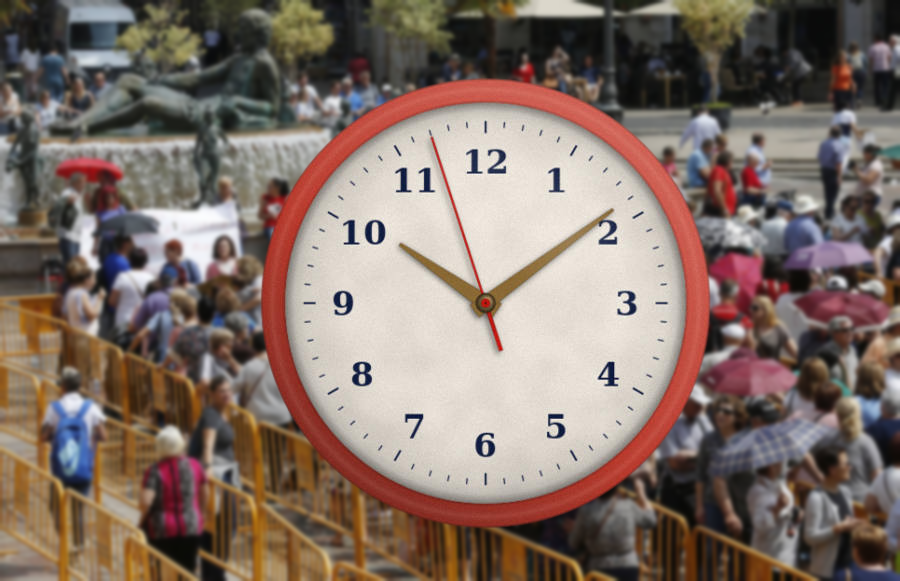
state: 10:08:57
